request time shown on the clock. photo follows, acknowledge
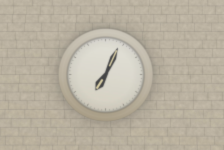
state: 7:04
